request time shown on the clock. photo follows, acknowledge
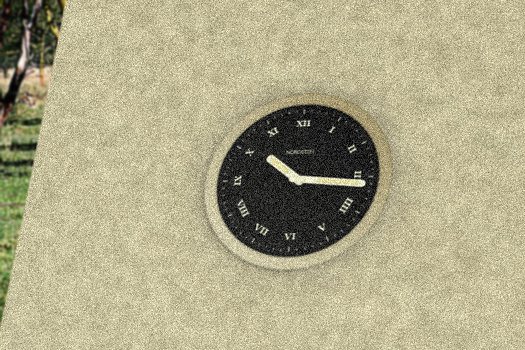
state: 10:16
